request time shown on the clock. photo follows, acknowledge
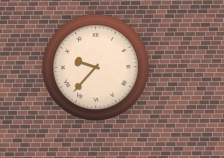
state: 9:37
